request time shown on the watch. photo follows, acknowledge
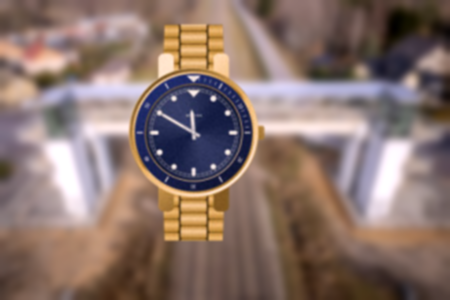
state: 11:50
